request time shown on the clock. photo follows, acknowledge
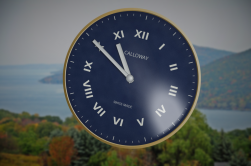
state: 10:50
